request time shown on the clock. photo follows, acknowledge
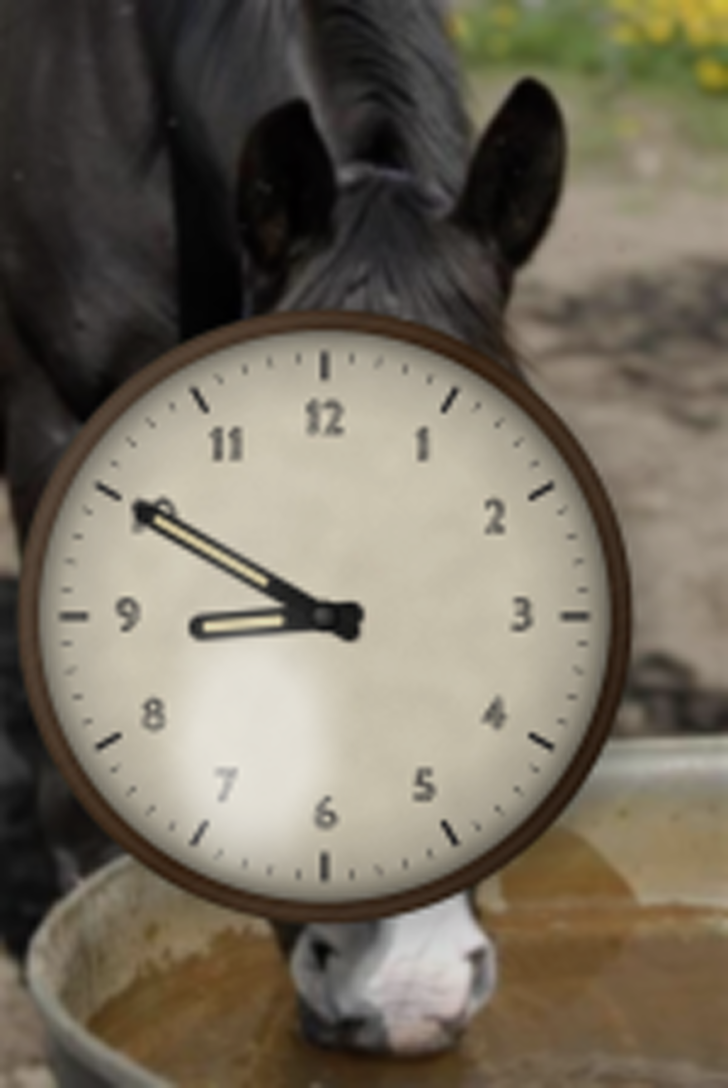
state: 8:50
